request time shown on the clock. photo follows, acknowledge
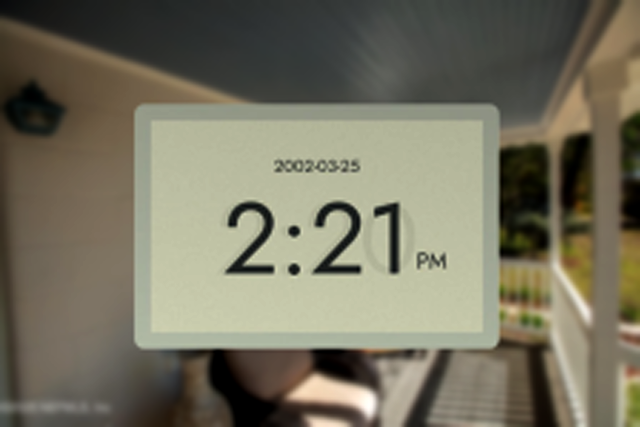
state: 2:21
